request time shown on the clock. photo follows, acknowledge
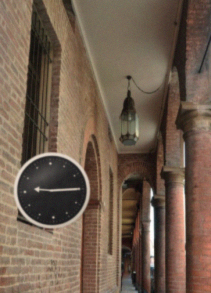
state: 9:15
